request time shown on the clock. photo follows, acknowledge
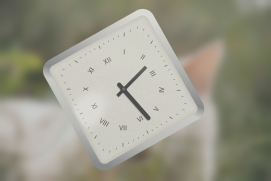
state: 2:28
